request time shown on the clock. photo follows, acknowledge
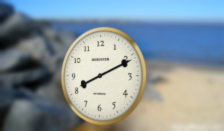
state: 8:11
